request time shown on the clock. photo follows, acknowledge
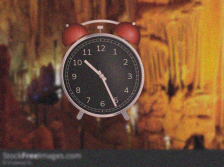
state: 10:26
